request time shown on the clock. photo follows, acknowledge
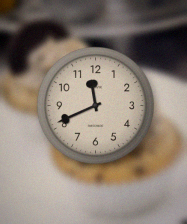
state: 11:41
